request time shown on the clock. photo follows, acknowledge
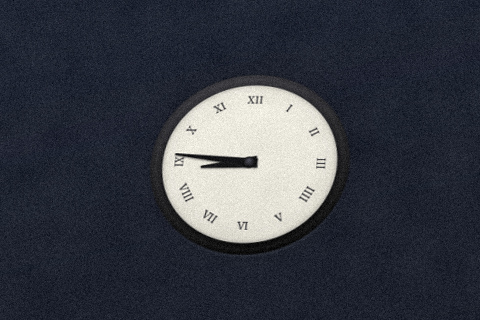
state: 8:46
